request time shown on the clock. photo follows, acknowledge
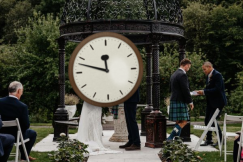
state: 11:48
